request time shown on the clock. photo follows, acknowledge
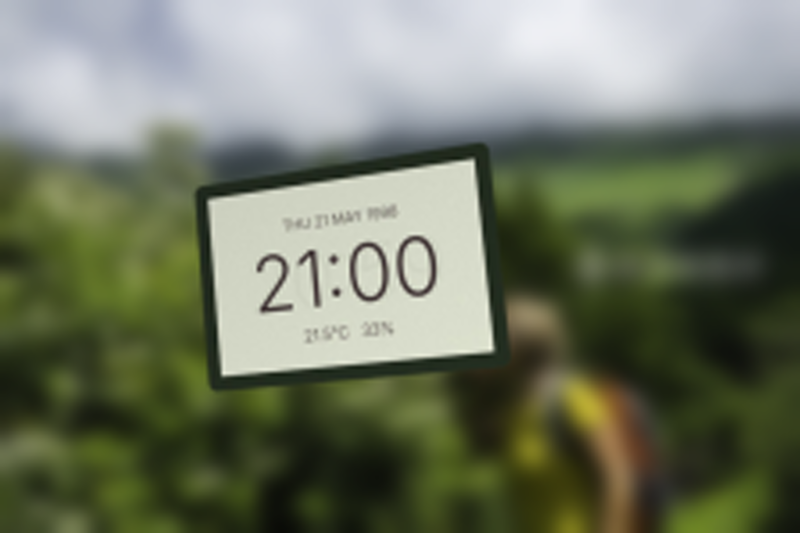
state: 21:00
